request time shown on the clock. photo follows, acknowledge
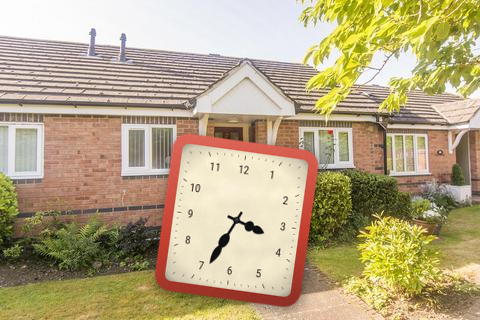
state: 3:34
